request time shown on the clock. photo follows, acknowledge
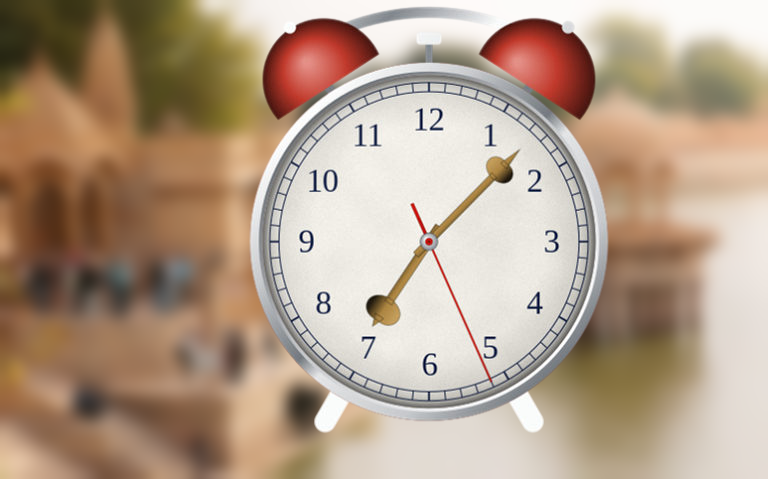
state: 7:07:26
